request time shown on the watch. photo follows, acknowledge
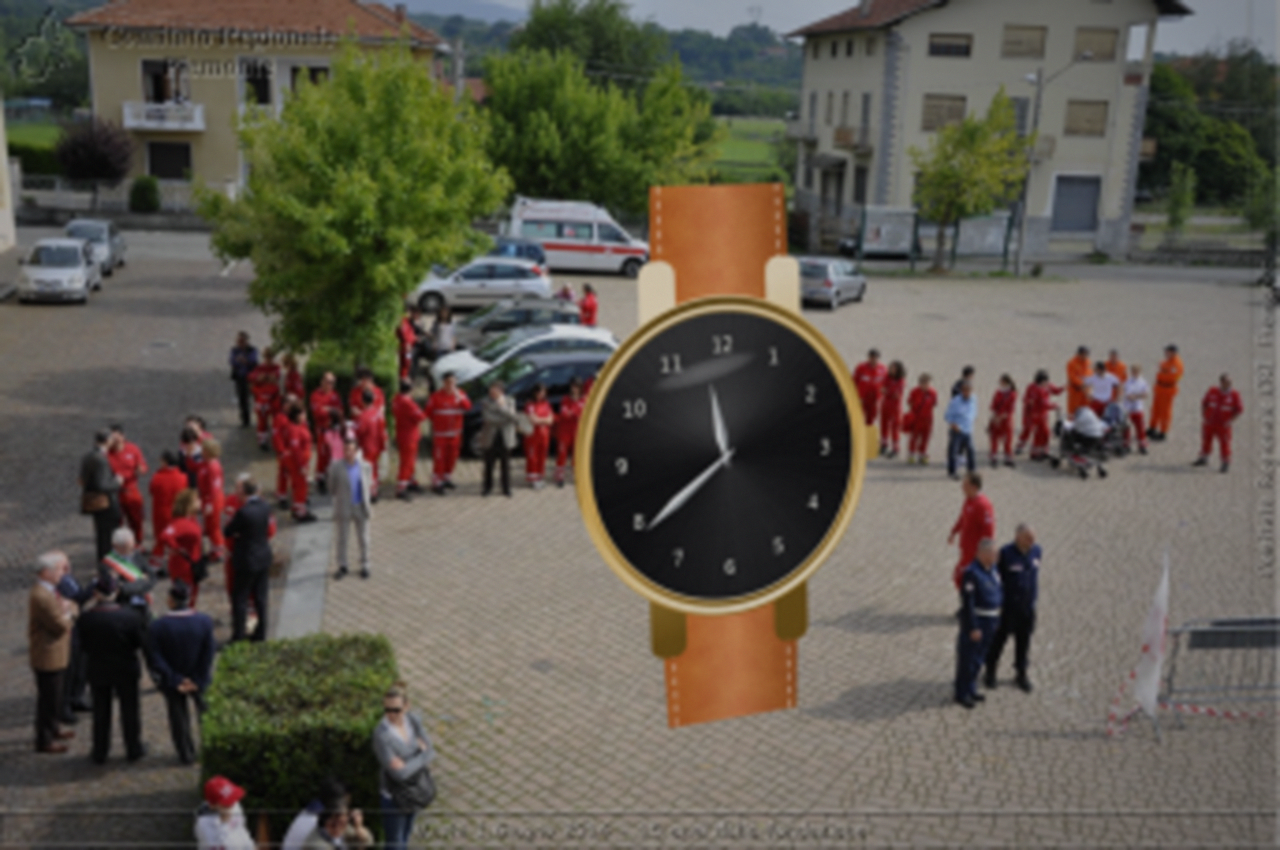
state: 11:39
